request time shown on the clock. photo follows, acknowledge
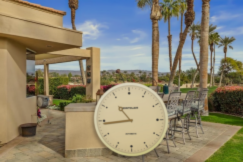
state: 10:44
